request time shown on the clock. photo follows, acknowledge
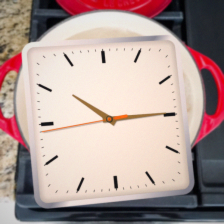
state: 10:14:44
